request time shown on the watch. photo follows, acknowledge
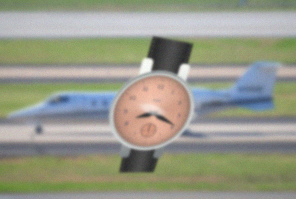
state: 8:19
